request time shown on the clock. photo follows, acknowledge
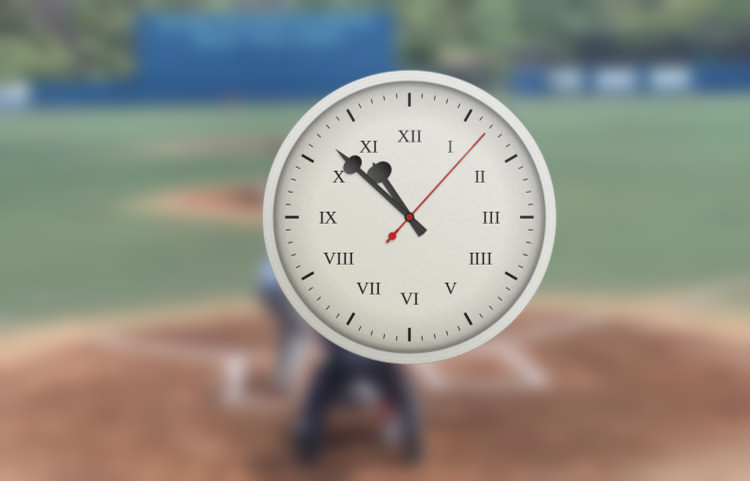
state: 10:52:07
